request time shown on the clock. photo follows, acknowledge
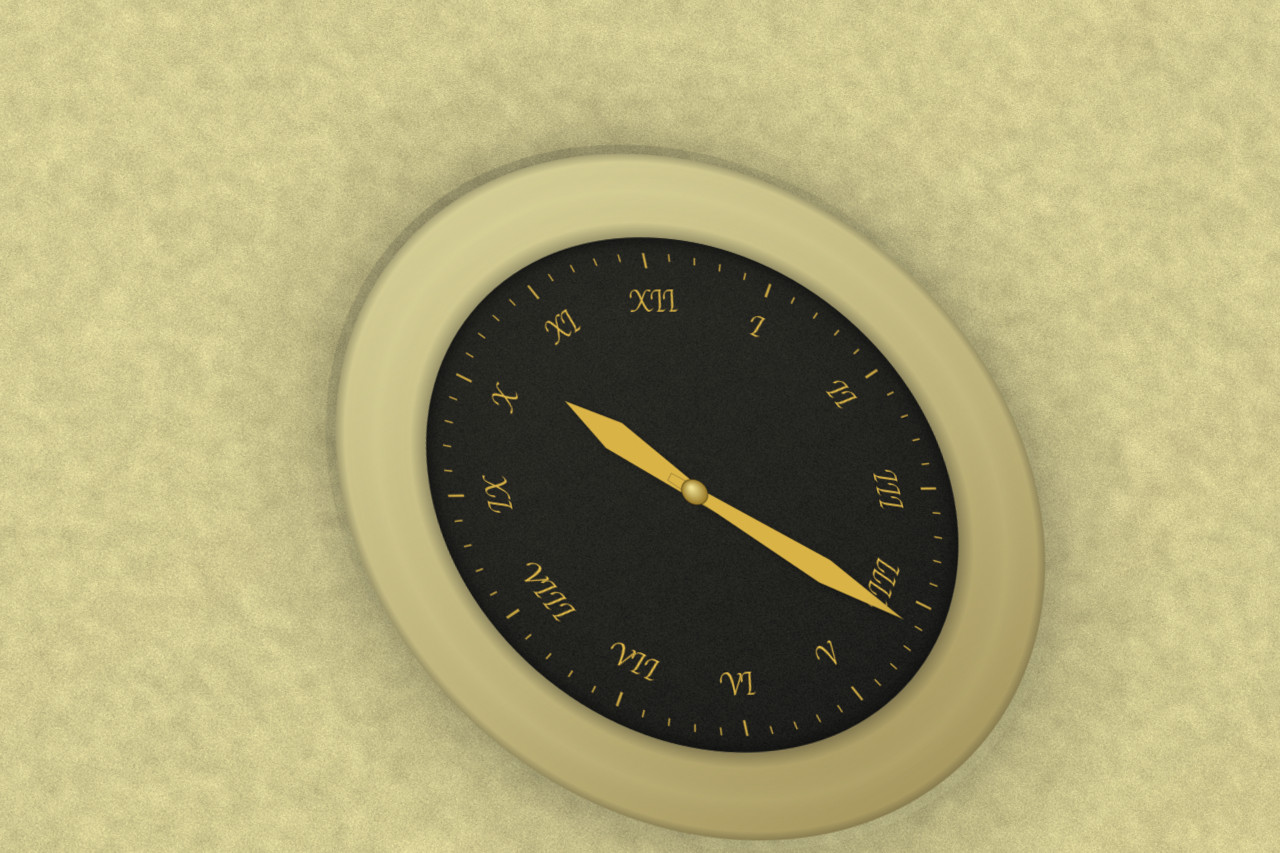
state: 10:21
